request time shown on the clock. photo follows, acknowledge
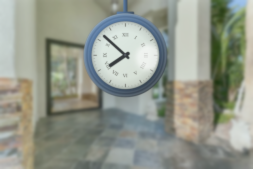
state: 7:52
